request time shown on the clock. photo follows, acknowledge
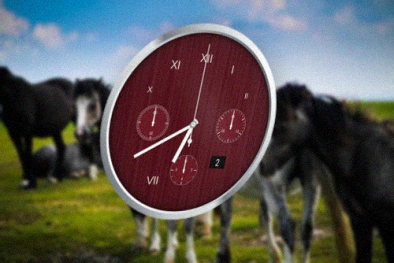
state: 6:40
